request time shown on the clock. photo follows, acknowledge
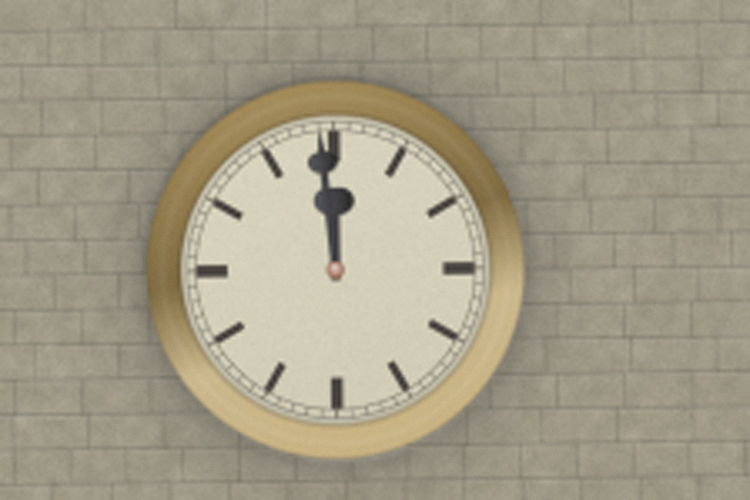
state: 11:59
